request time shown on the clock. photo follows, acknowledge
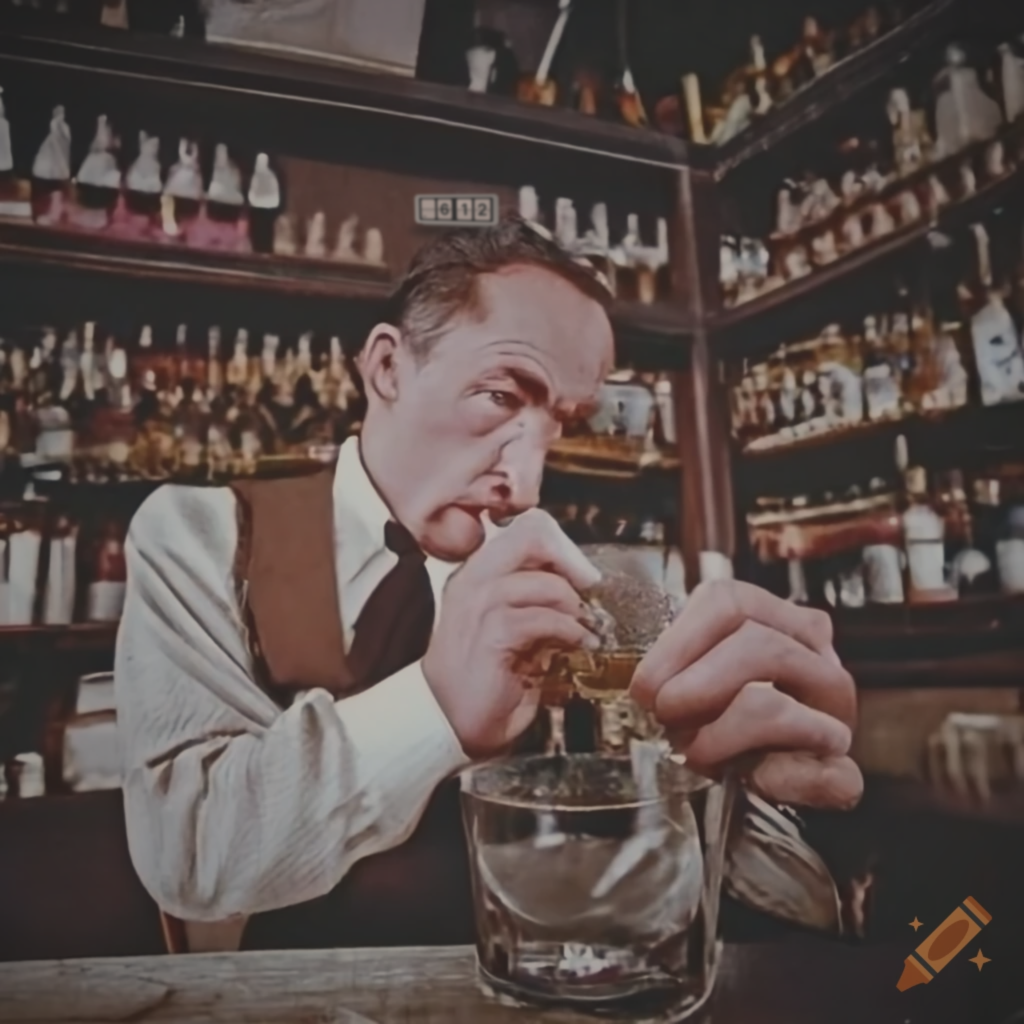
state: 6:12
